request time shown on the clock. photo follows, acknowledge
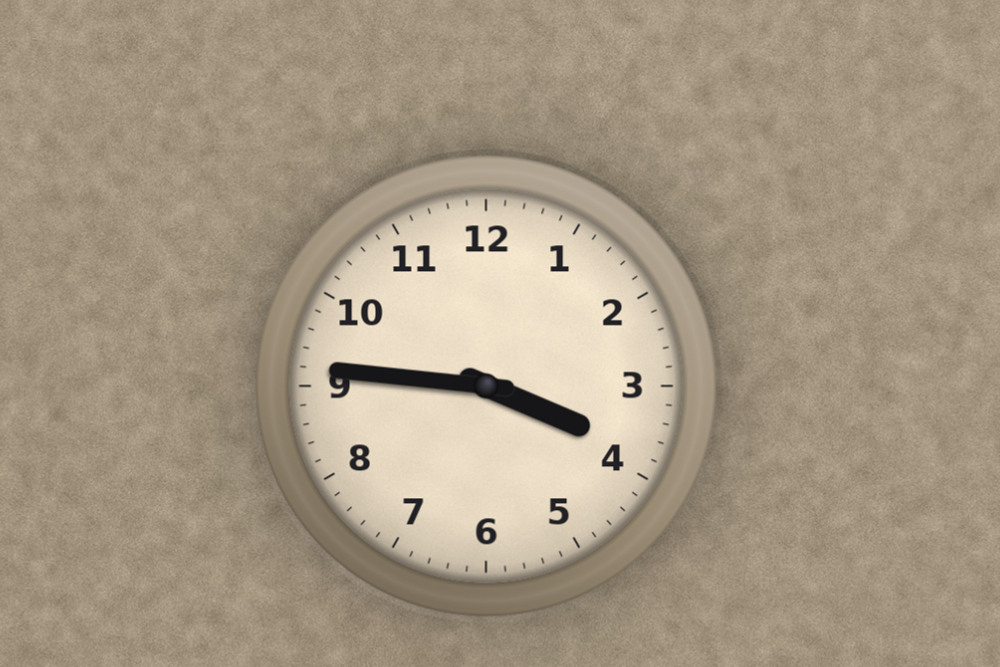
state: 3:46
